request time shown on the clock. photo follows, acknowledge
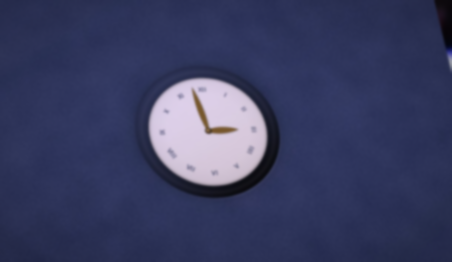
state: 2:58
